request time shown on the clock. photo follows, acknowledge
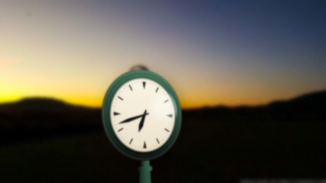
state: 6:42
